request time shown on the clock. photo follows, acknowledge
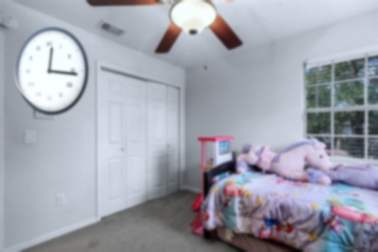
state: 12:16
